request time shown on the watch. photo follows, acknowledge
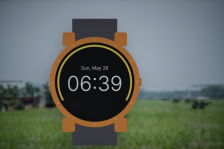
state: 6:39
